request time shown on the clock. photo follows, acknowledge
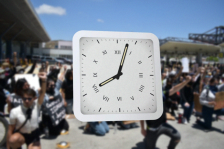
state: 8:03
